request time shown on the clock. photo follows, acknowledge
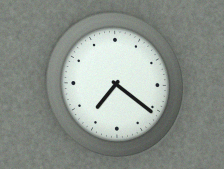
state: 7:21
